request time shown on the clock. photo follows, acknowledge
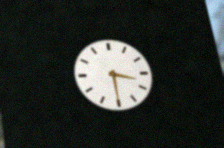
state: 3:30
